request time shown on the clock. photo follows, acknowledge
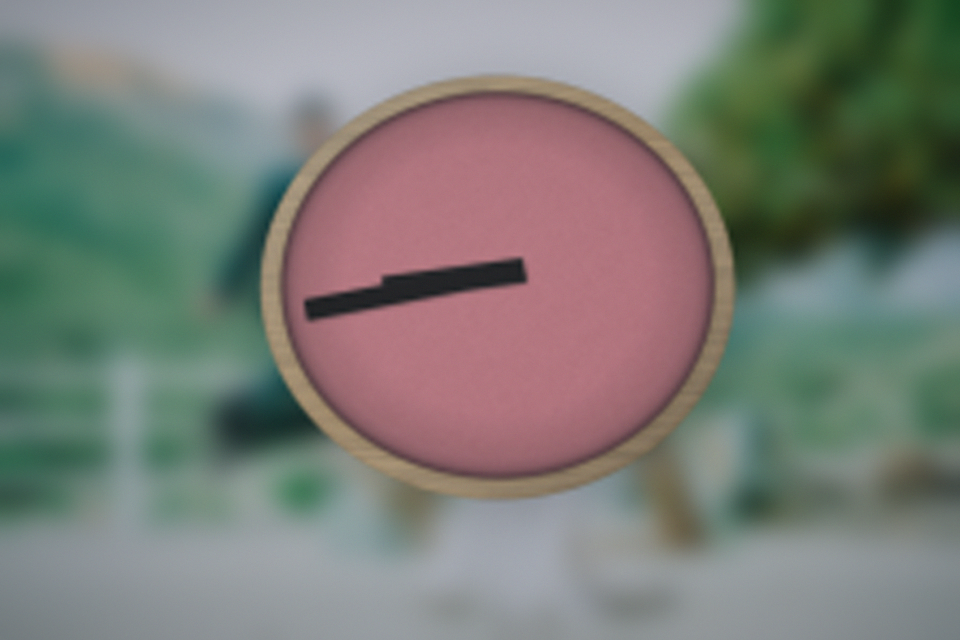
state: 8:43
